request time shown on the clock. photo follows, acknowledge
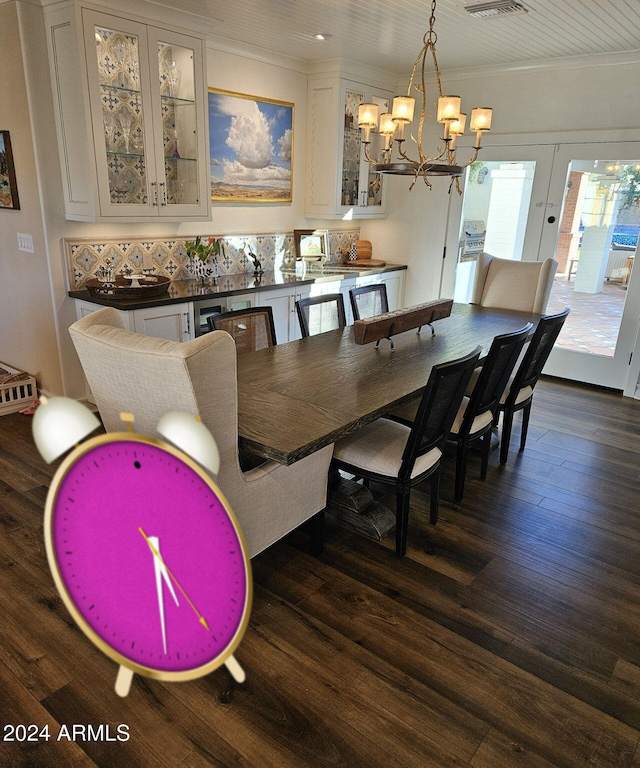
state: 5:31:25
